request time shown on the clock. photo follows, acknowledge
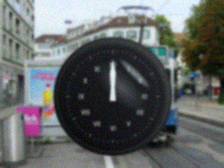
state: 12:00
